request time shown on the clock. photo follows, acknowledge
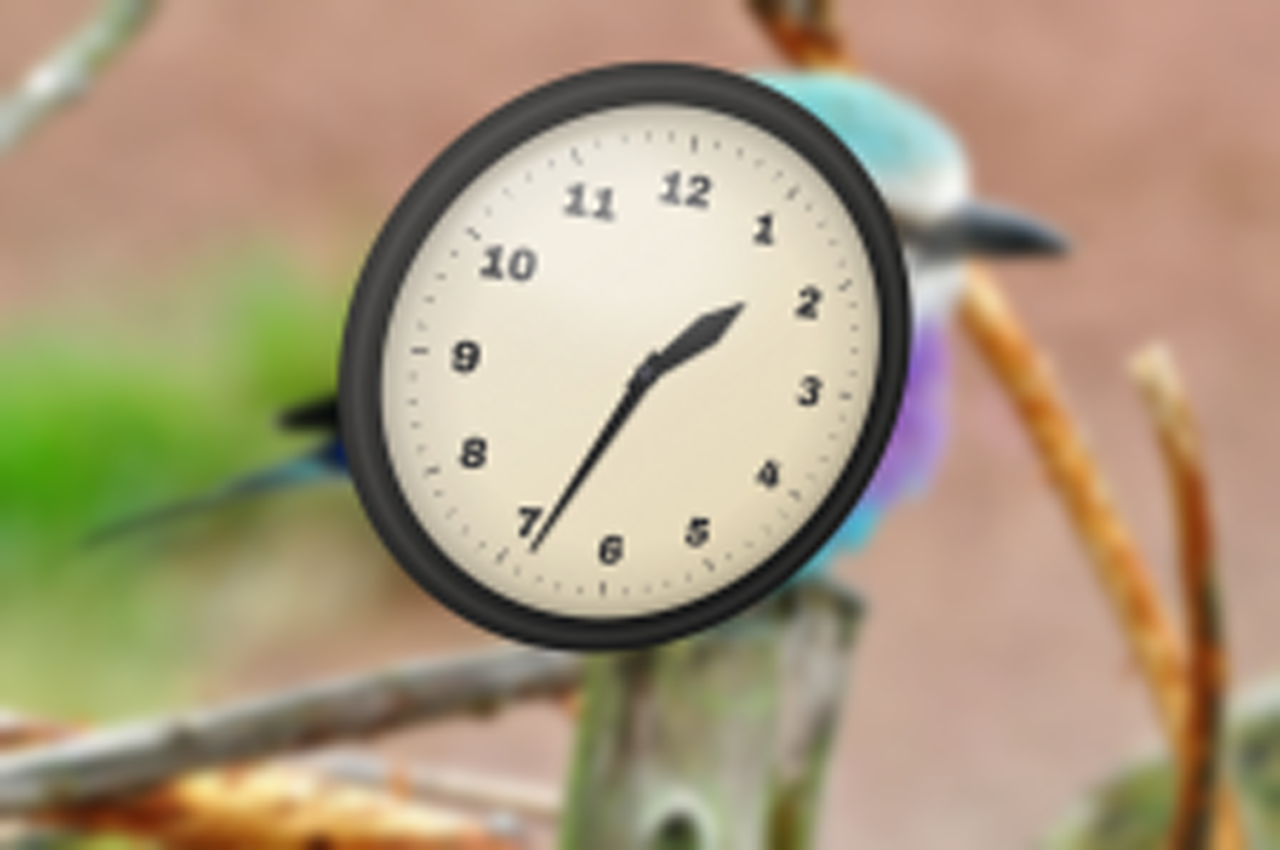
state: 1:34
